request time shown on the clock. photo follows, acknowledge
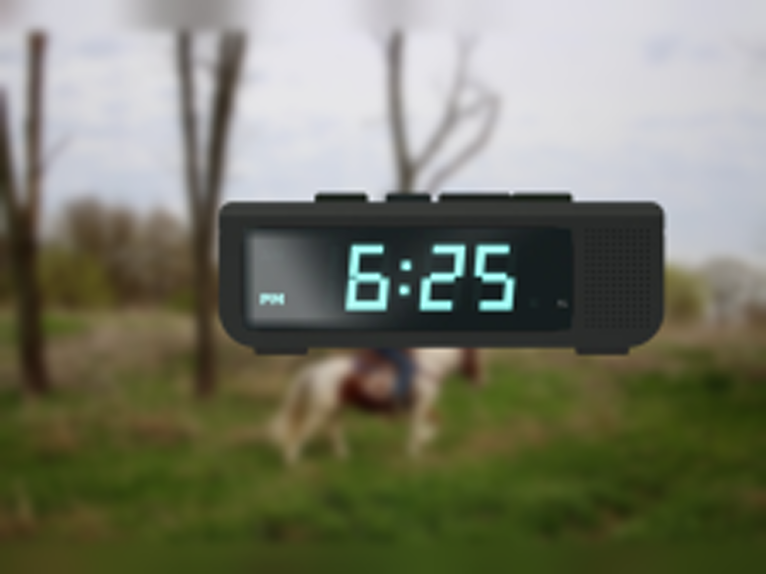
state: 6:25
